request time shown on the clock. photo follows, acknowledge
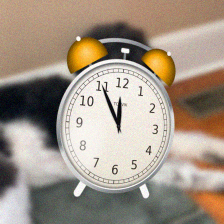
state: 11:55
